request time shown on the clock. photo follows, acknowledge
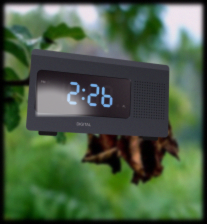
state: 2:26
